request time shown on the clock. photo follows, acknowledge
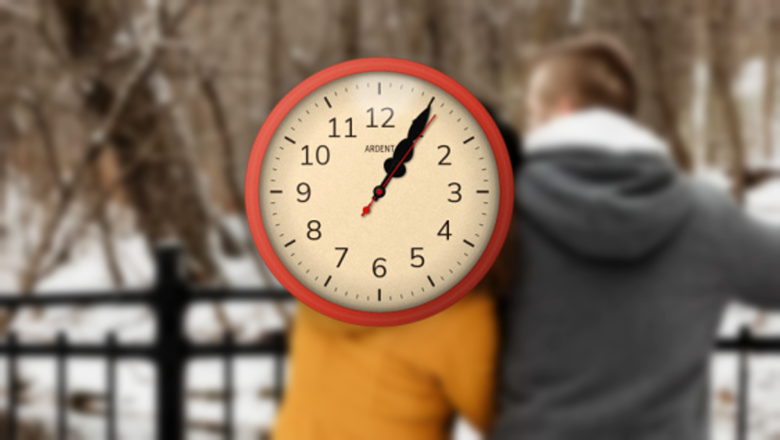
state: 1:05:06
